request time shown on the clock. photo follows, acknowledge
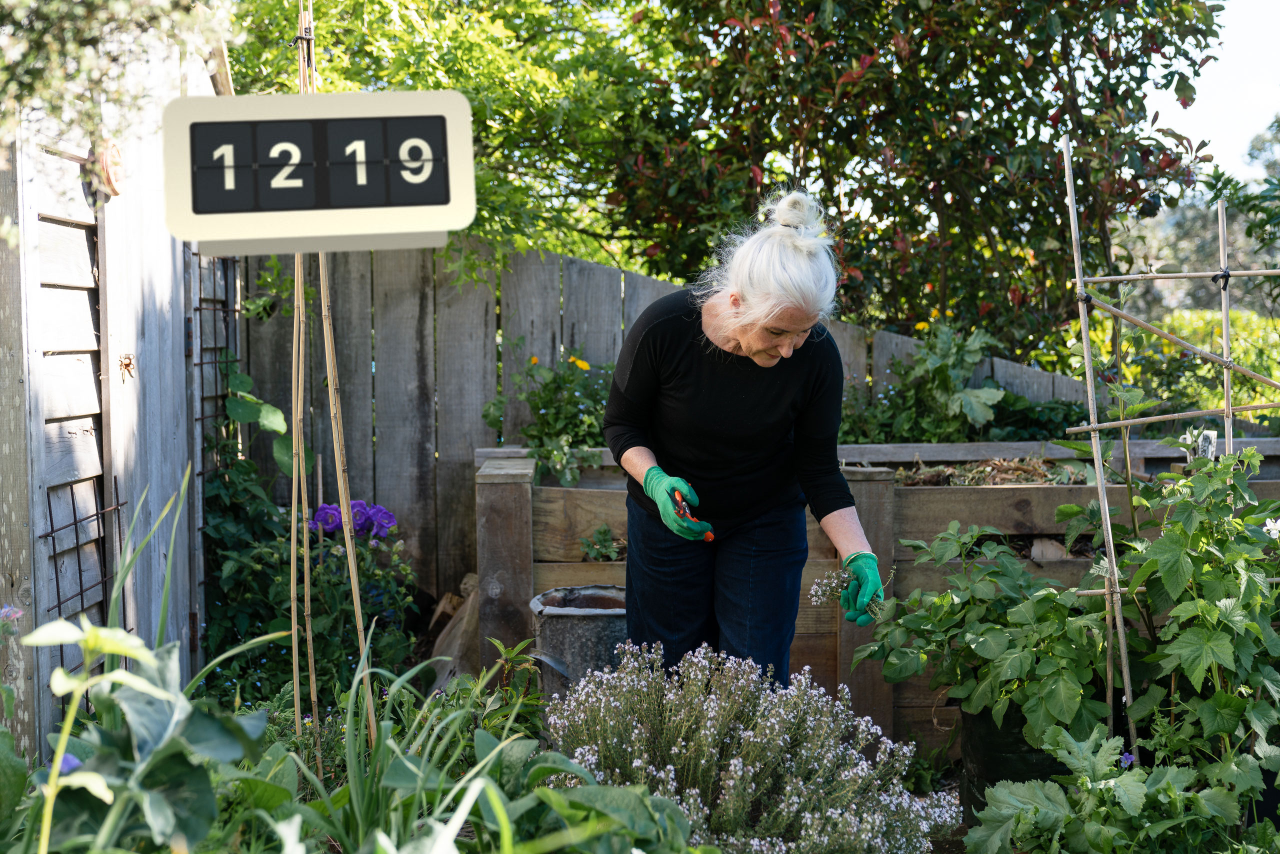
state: 12:19
